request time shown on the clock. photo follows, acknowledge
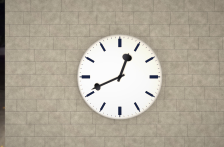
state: 12:41
